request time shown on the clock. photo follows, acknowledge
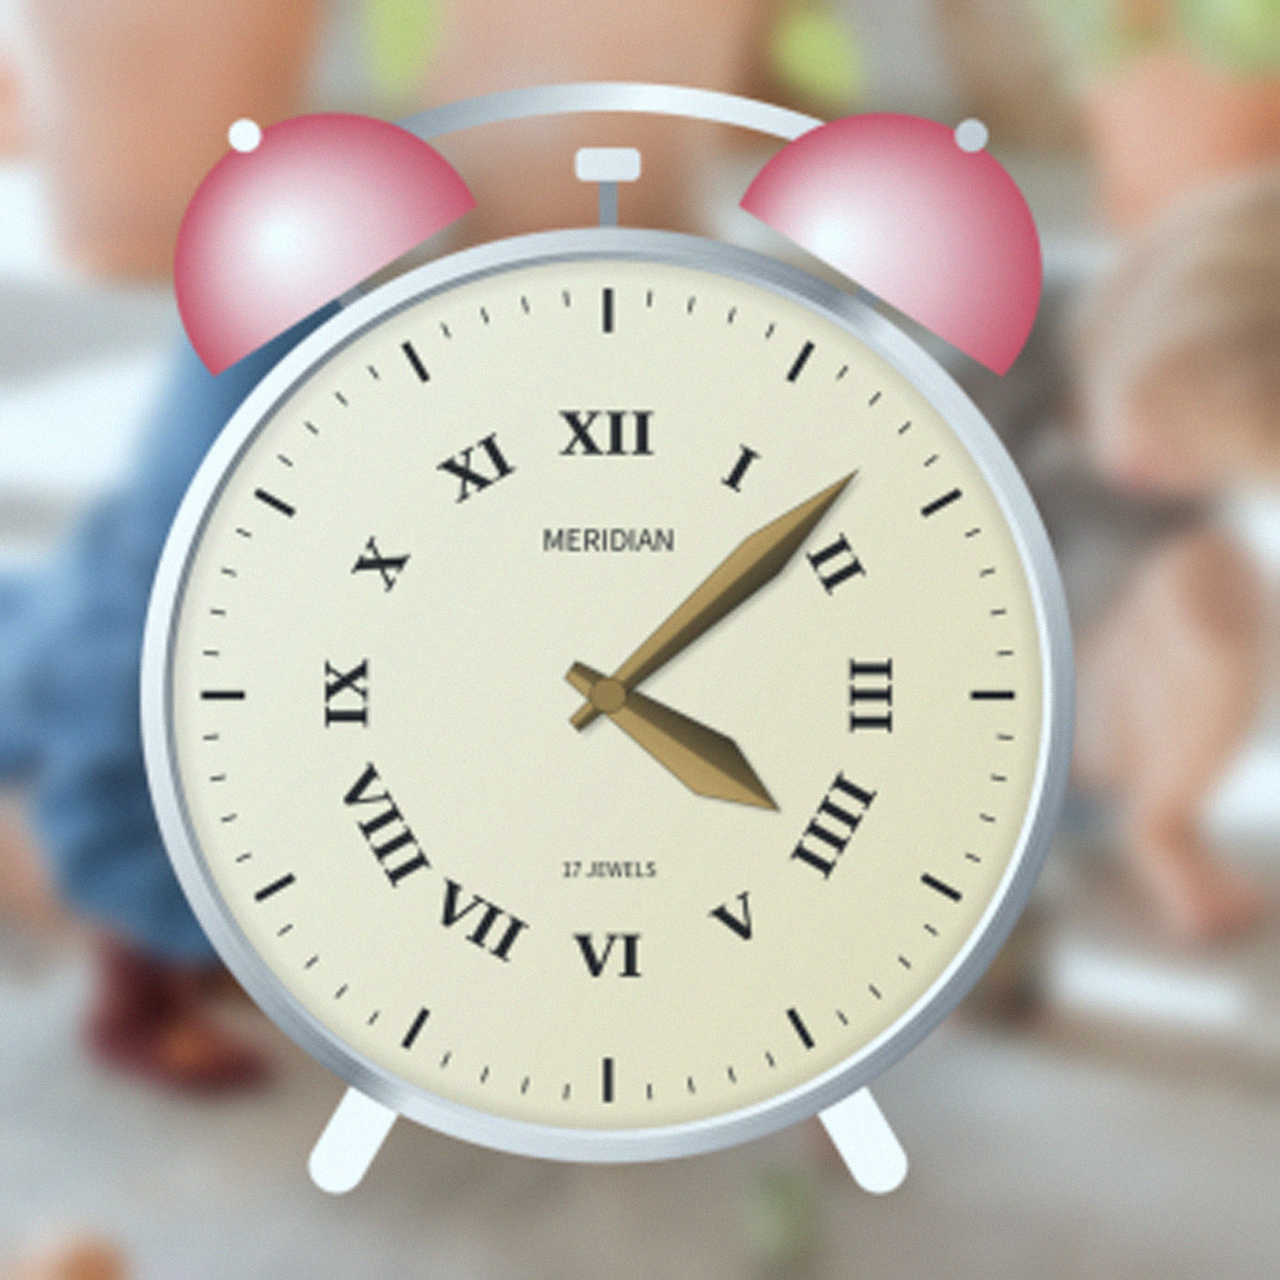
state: 4:08
